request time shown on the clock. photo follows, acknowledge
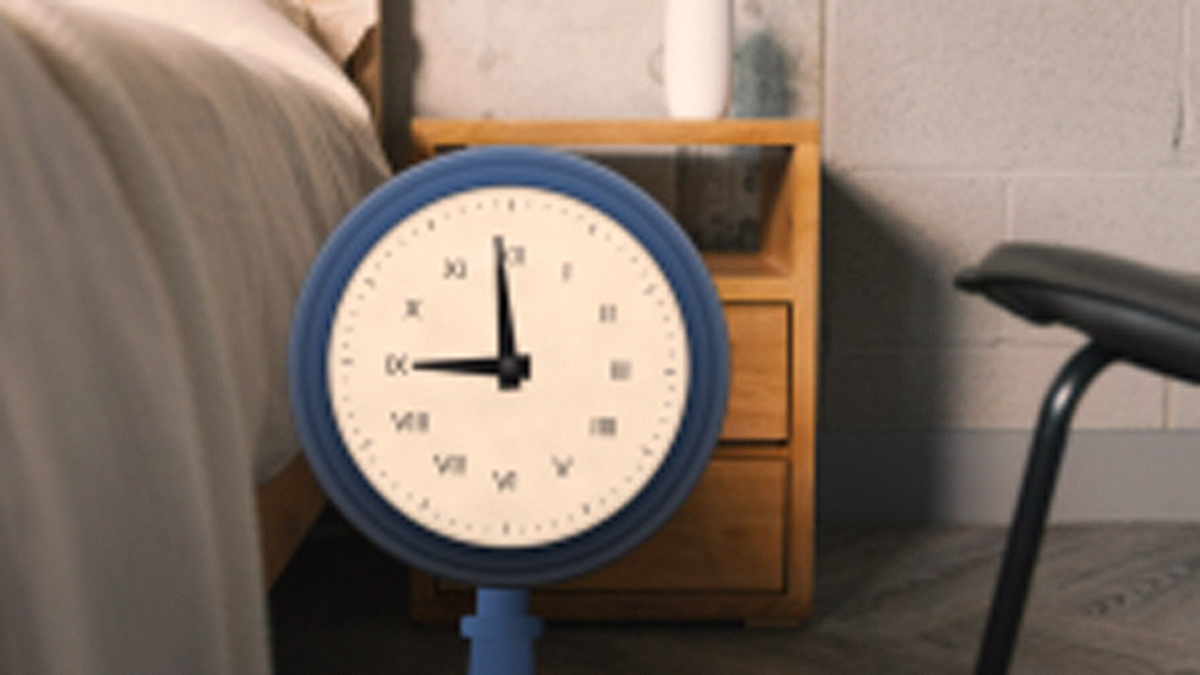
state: 8:59
